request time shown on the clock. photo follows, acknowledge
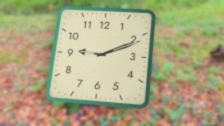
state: 9:11
